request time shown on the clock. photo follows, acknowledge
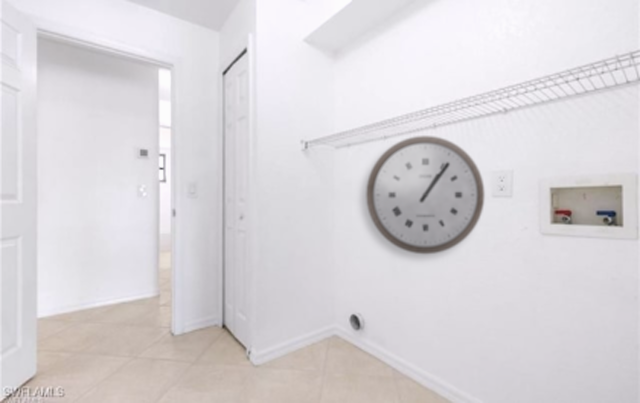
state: 1:06
